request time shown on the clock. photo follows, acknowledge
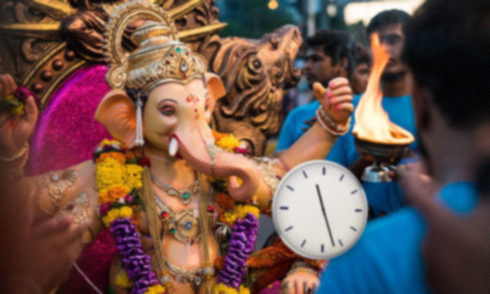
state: 11:27
